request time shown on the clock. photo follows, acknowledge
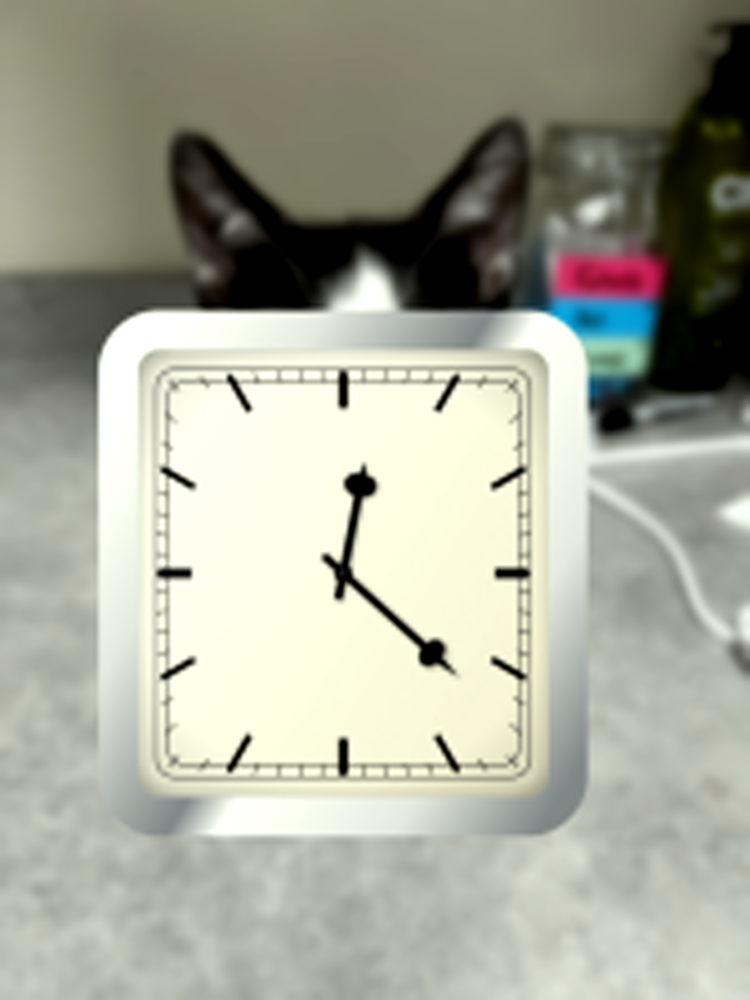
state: 12:22
